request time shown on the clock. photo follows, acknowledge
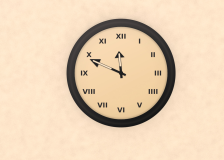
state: 11:49
